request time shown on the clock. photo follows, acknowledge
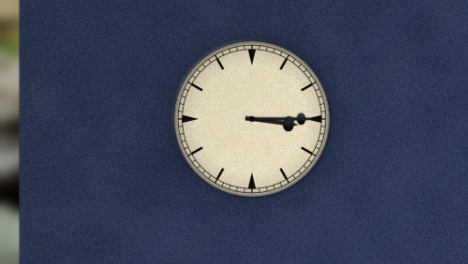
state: 3:15
